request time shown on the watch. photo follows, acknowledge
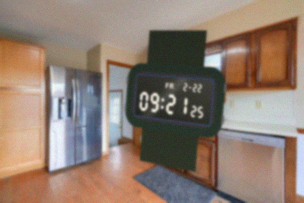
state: 9:21
